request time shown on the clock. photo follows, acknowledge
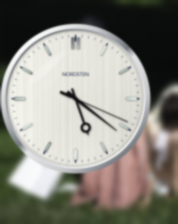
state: 5:21:19
